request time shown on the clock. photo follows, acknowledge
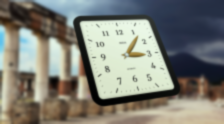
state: 3:07
